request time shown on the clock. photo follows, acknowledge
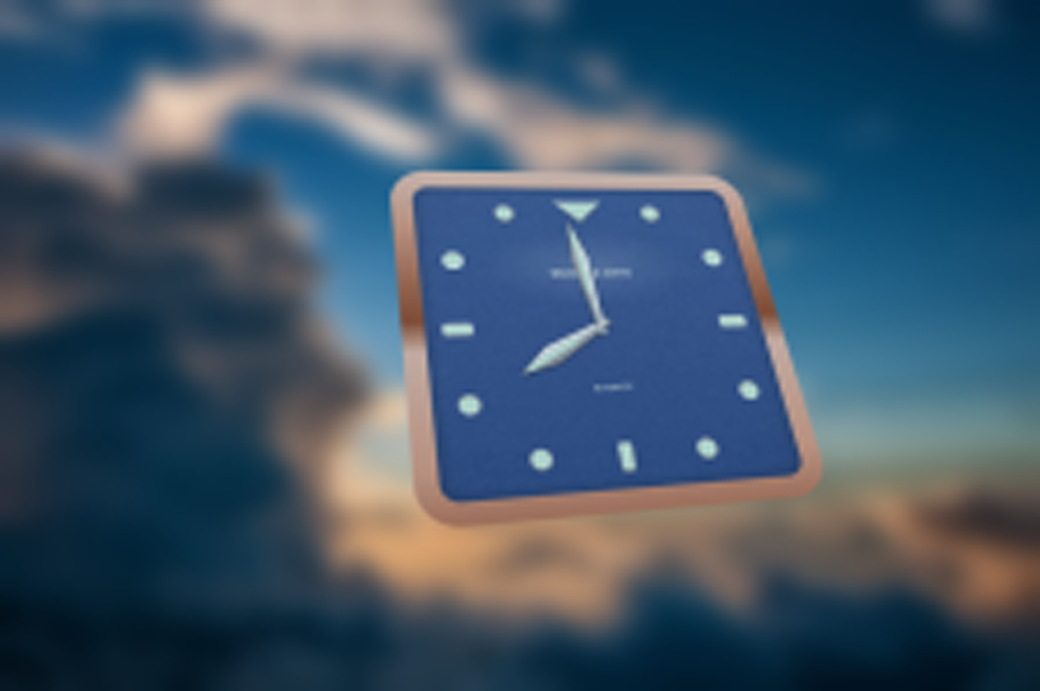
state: 7:59
